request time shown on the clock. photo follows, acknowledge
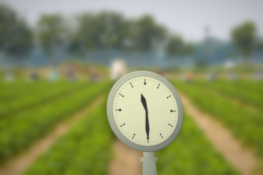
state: 11:30
